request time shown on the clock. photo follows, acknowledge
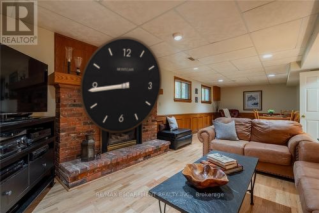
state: 8:44
